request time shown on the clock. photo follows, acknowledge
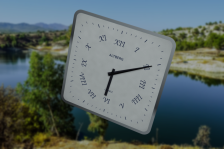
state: 6:10
